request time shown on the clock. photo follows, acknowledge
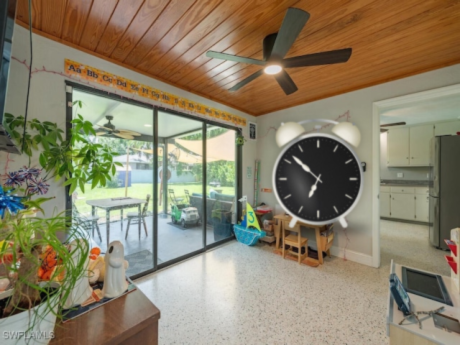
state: 6:52
